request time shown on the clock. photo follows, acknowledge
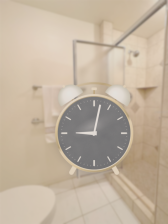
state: 9:02
